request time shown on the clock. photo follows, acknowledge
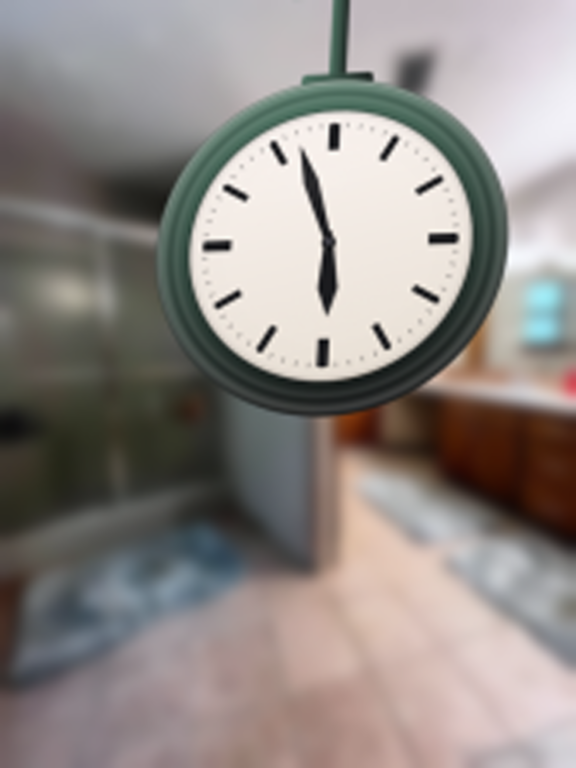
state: 5:57
